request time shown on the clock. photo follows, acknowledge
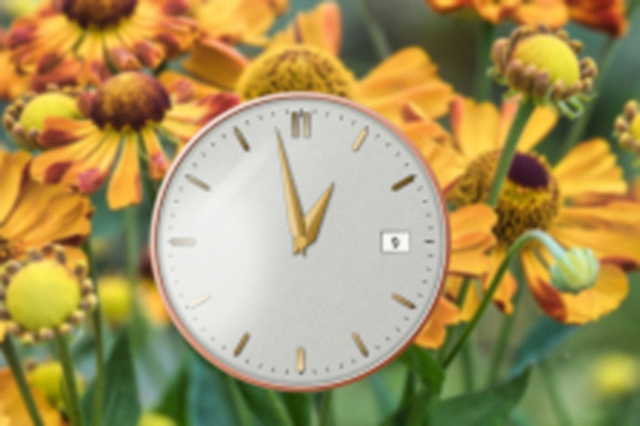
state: 12:58
